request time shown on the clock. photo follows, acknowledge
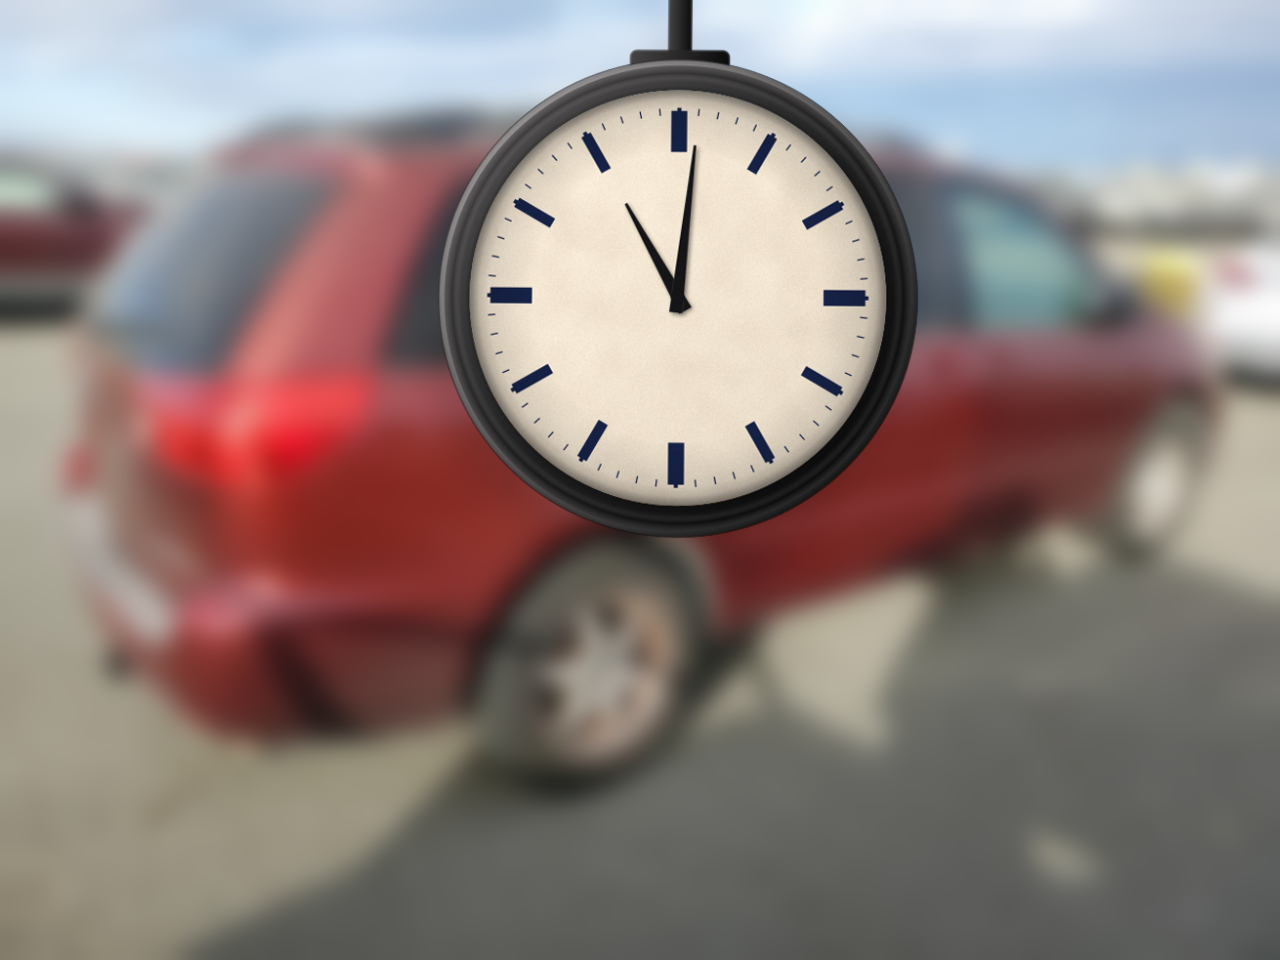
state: 11:01
